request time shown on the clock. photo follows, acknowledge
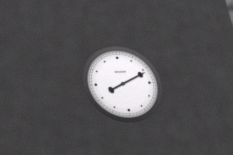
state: 8:11
